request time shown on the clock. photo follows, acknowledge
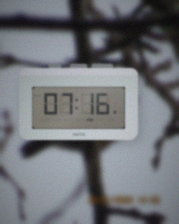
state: 7:16
